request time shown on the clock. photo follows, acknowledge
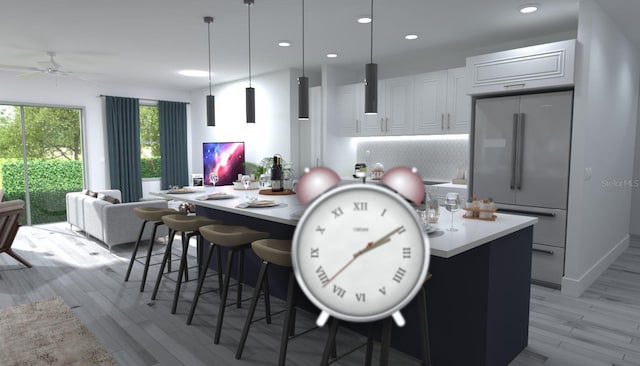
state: 2:09:38
